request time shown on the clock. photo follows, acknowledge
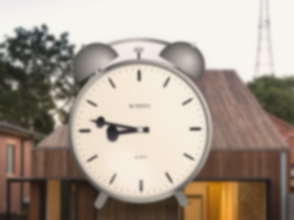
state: 8:47
